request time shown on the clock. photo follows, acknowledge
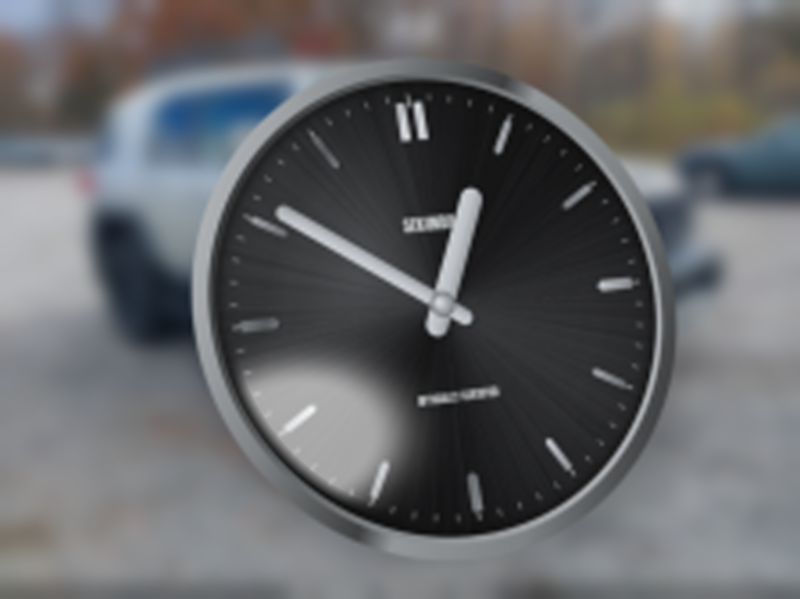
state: 12:51
